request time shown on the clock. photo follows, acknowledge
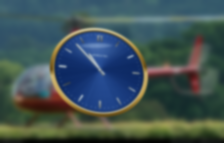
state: 10:53
